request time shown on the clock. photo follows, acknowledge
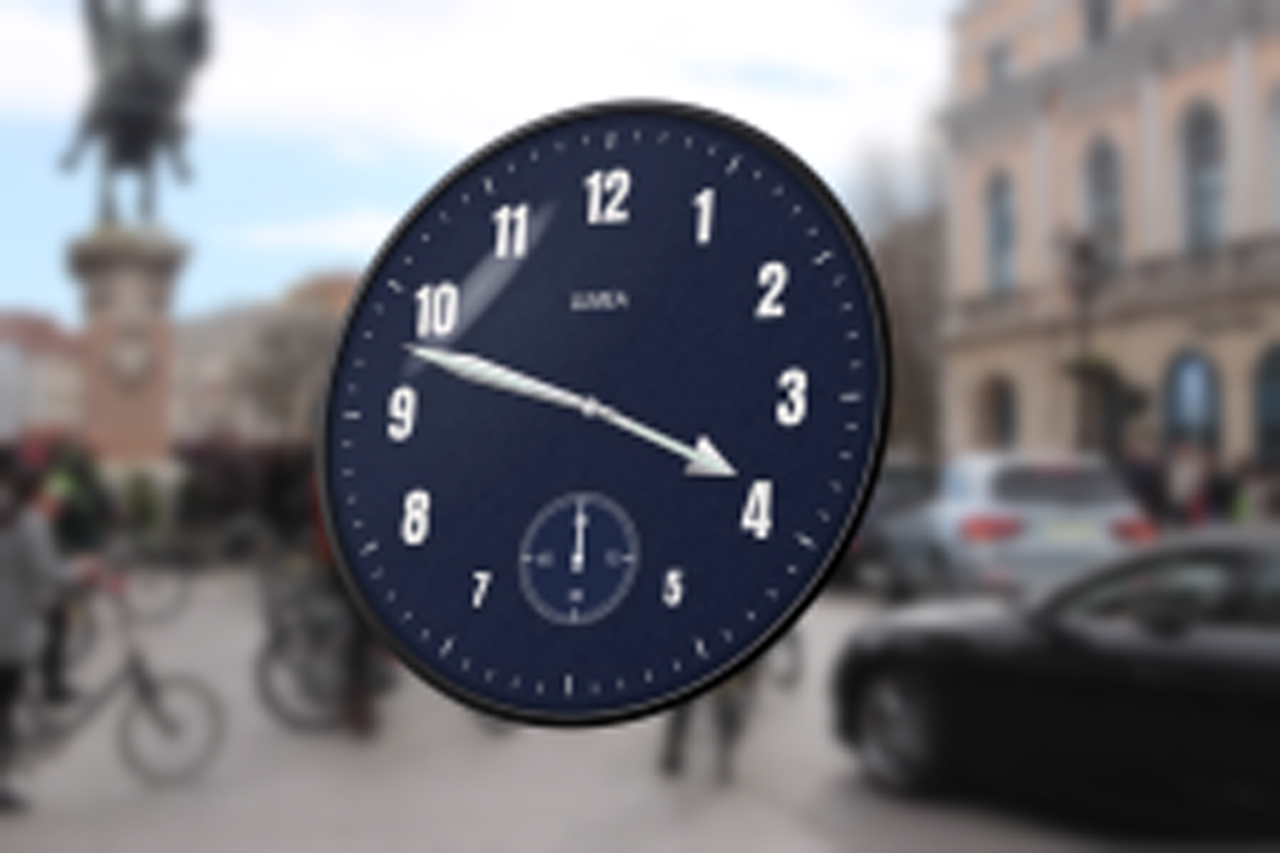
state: 3:48
